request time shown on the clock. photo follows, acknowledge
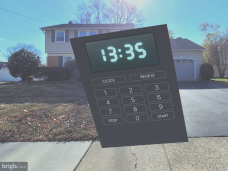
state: 13:35
